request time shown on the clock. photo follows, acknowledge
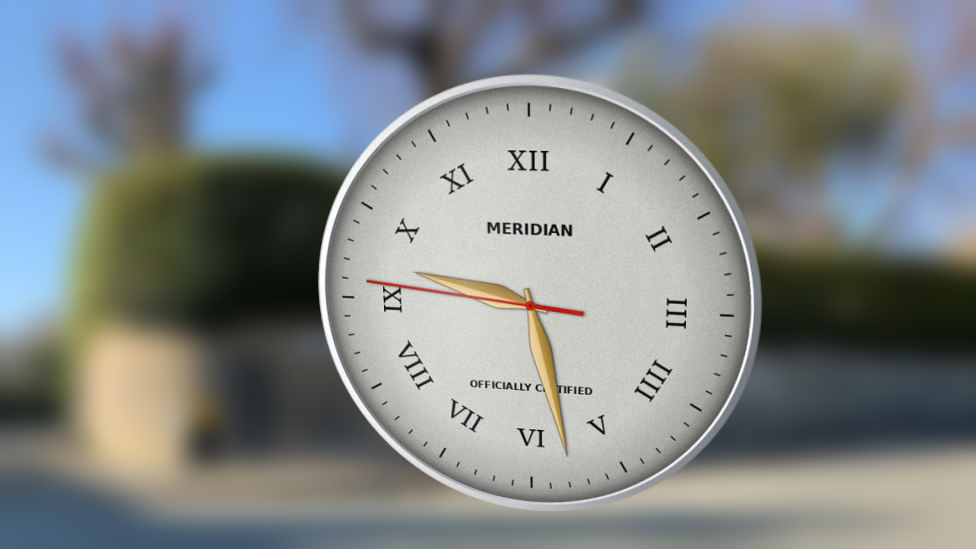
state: 9:27:46
